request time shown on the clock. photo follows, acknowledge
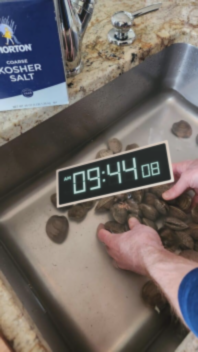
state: 9:44:08
